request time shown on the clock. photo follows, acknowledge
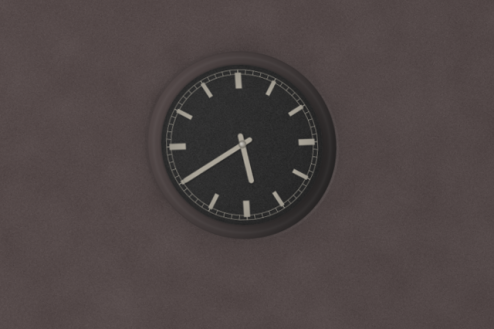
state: 5:40
